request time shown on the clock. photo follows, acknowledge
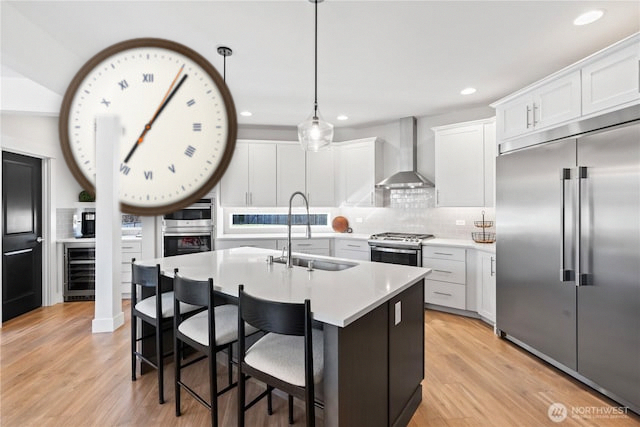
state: 7:06:05
